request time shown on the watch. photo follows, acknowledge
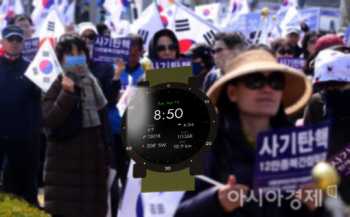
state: 8:50
